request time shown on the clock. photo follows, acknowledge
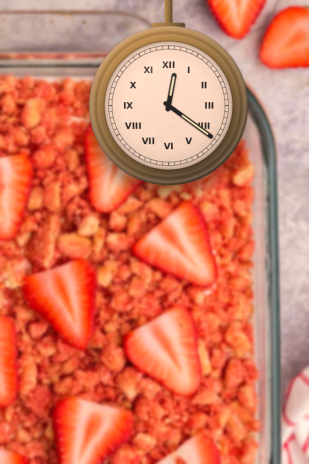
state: 12:21
